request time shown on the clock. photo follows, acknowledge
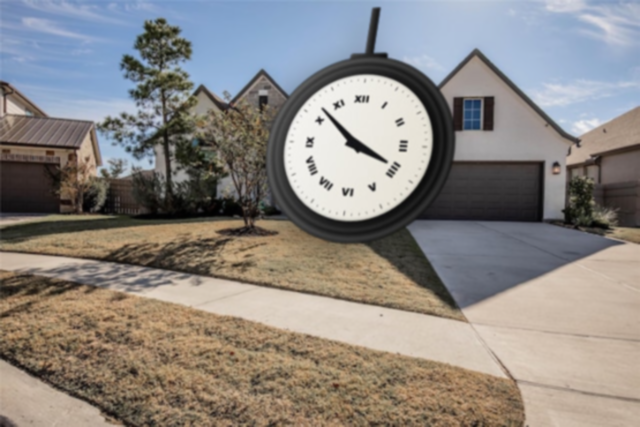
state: 3:52
